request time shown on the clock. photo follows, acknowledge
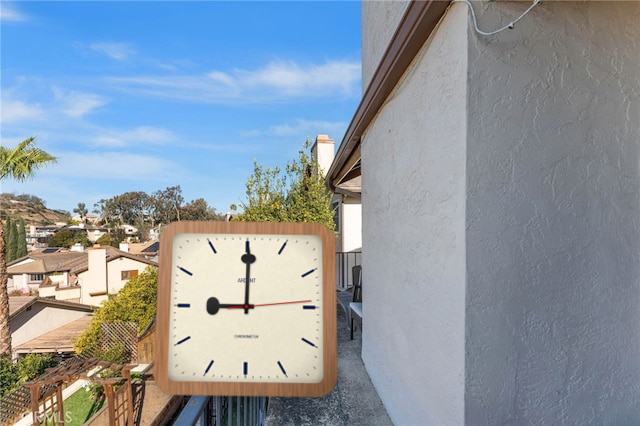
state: 9:00:14
